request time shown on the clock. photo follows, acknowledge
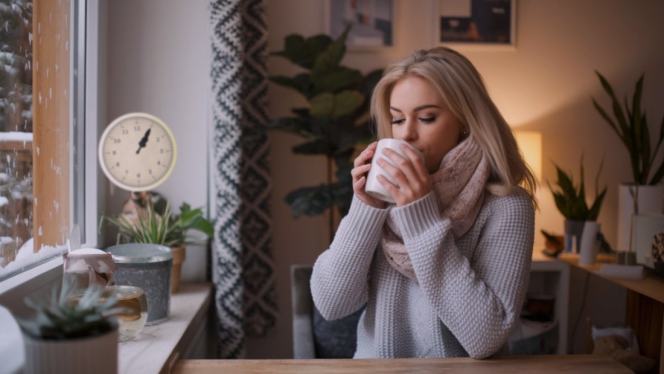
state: 1:05
